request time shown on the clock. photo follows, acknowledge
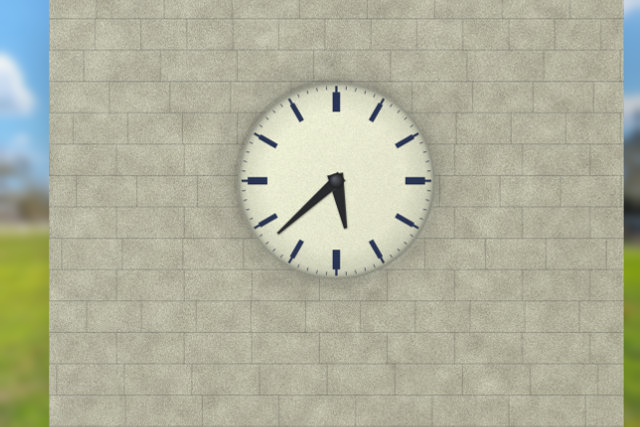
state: 5:38
